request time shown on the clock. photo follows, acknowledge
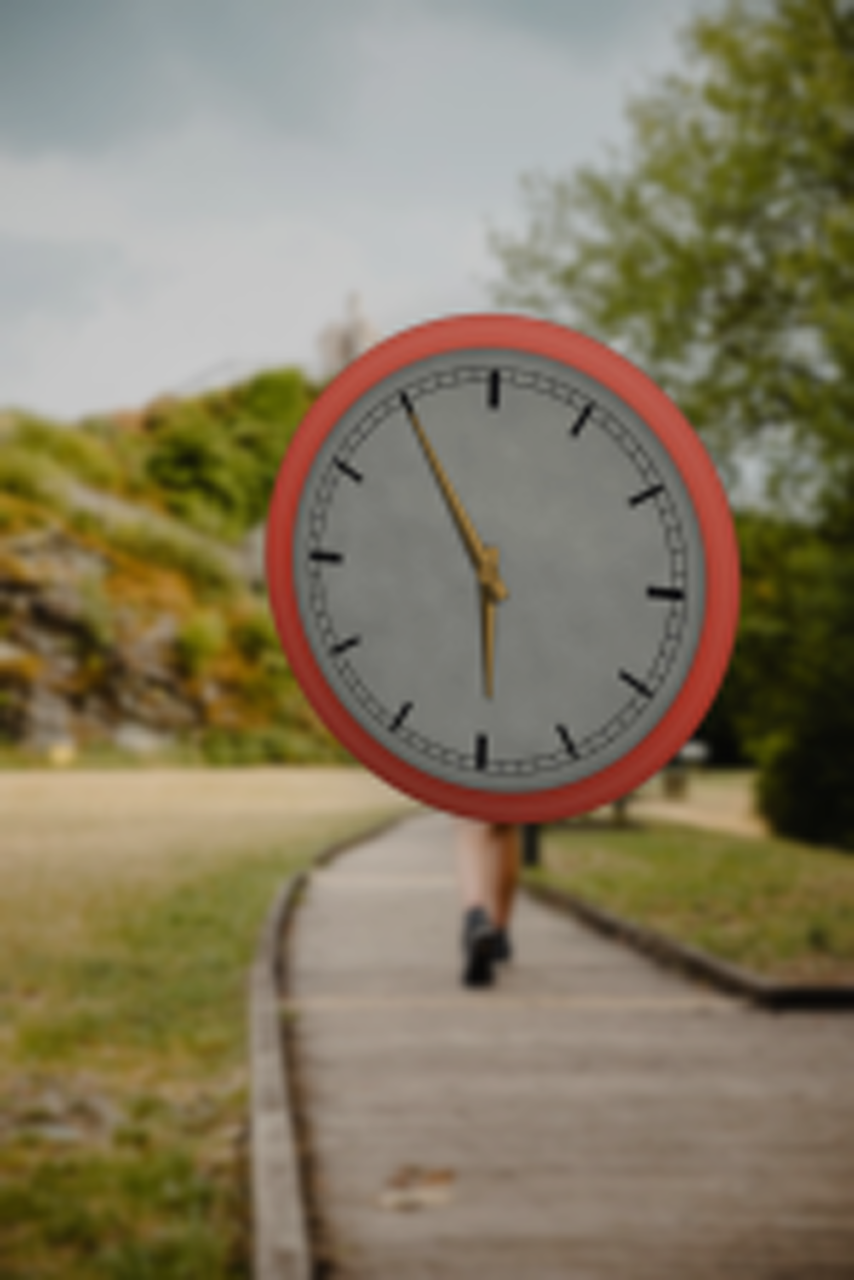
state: 5:55
